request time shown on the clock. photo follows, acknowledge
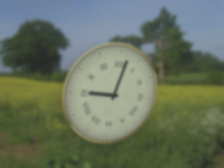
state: 9:02
